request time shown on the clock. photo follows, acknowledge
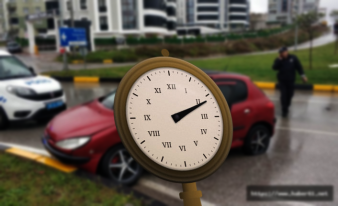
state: 2:11
